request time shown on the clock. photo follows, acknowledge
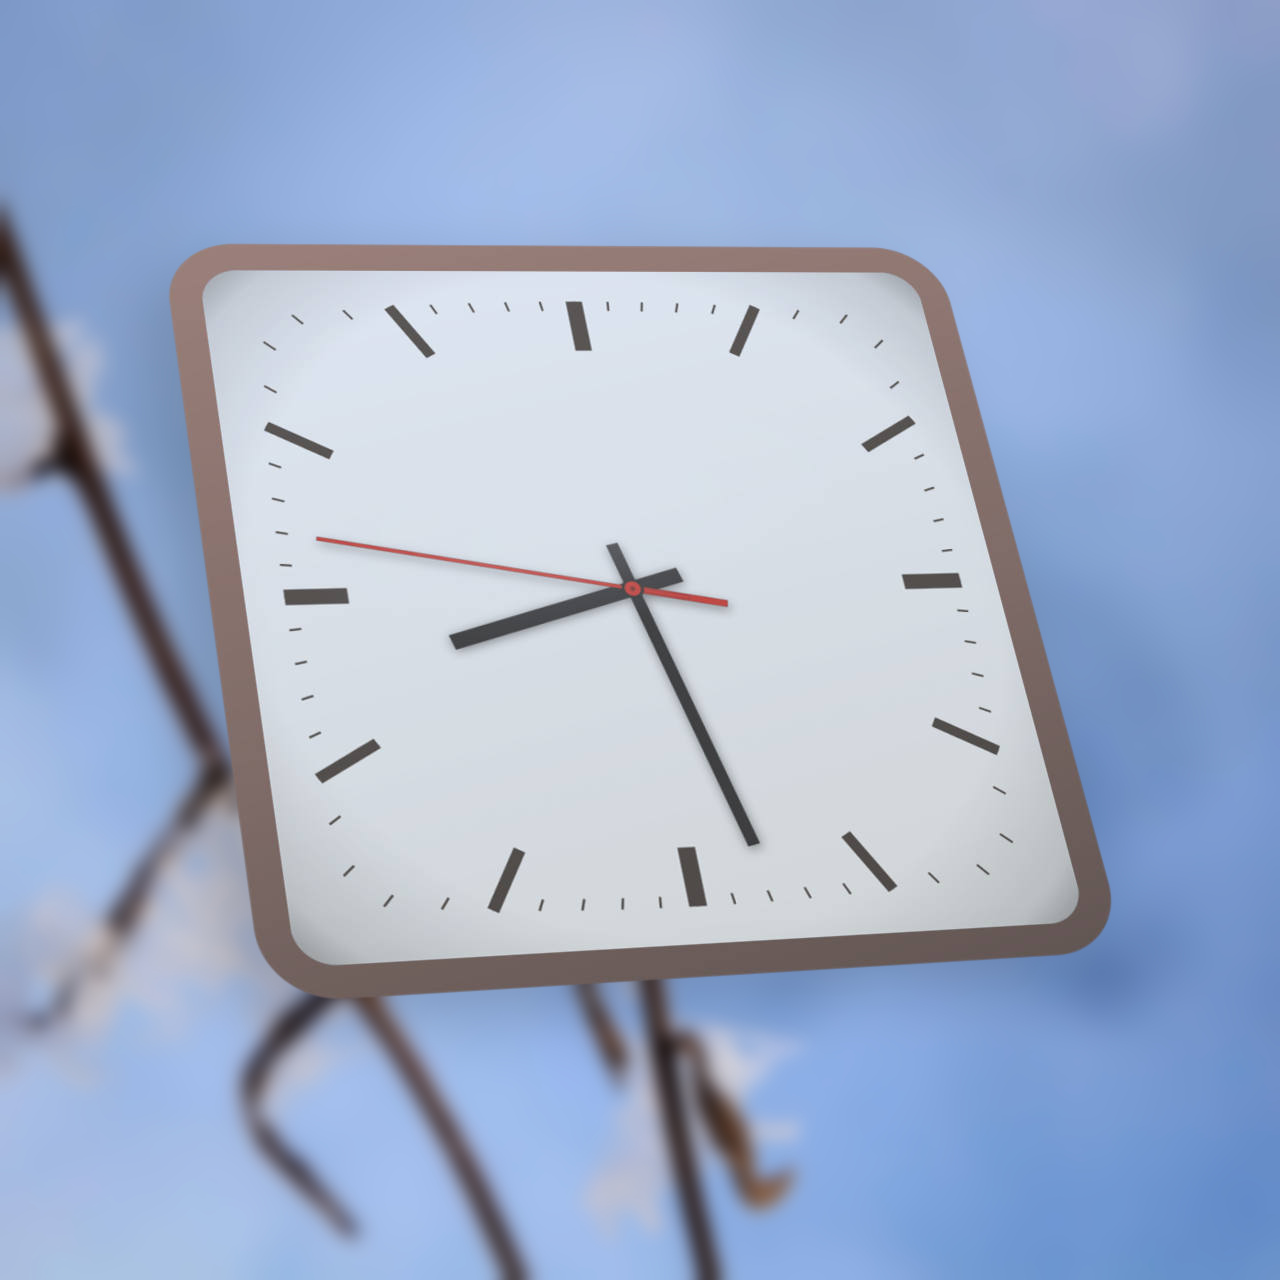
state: 8:27:47
